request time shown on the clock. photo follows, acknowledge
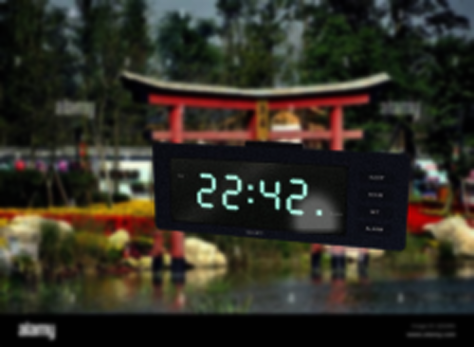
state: 22:42
